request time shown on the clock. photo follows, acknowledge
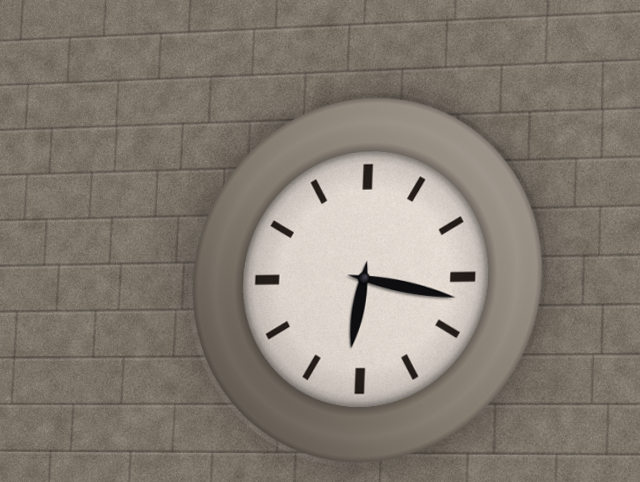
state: 6:17
